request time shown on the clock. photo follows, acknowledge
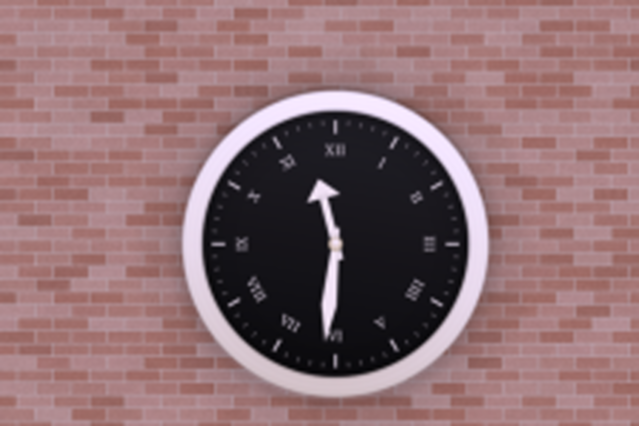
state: 11:31
